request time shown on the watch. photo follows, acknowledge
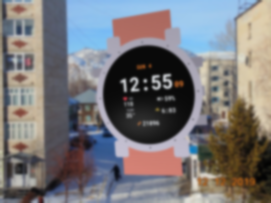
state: 12:55
